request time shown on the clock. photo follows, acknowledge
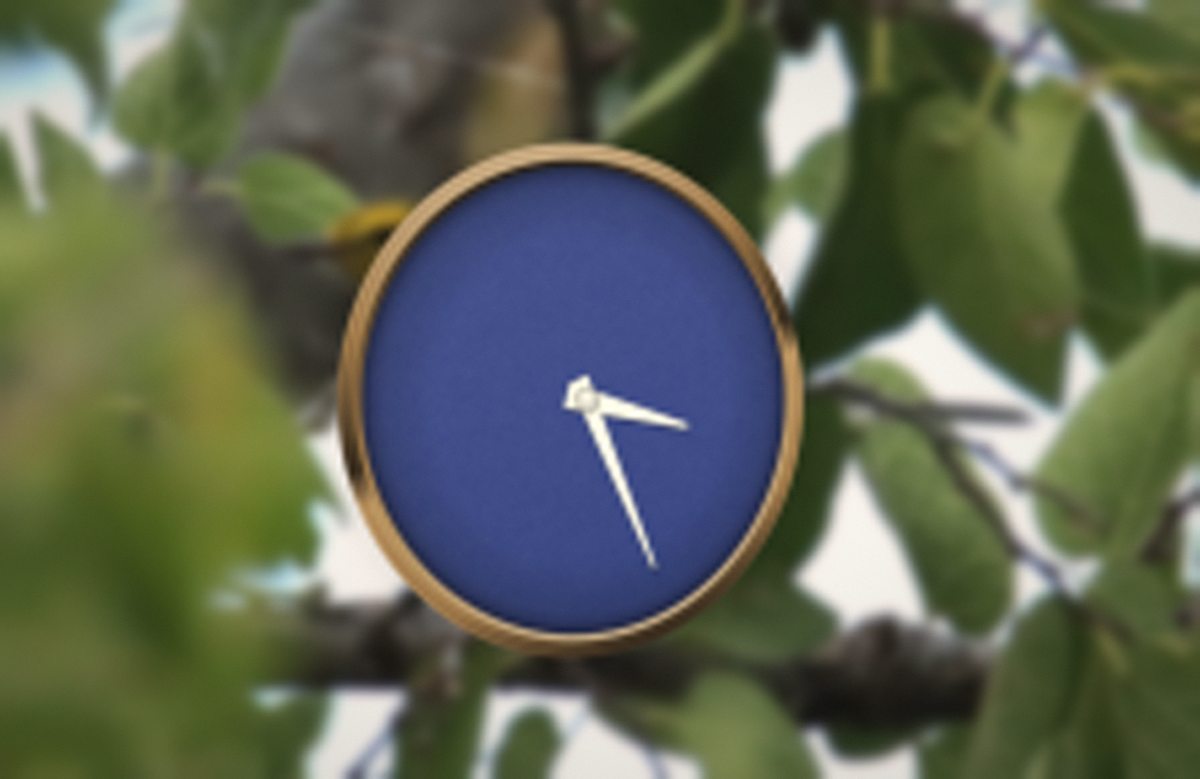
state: 3:26
